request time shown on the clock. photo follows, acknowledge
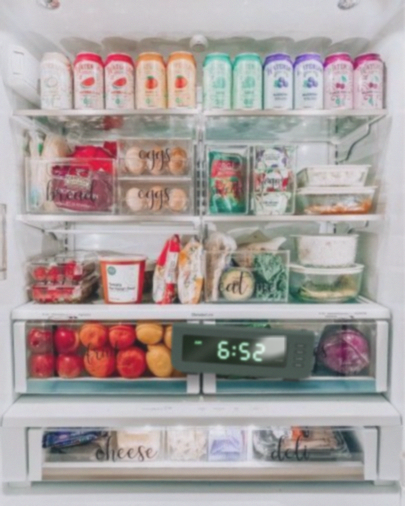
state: 6:52
